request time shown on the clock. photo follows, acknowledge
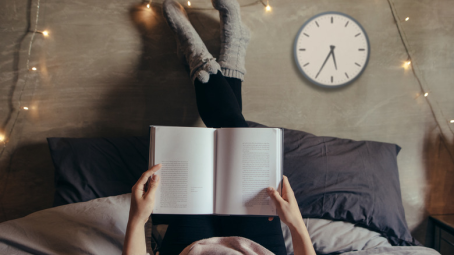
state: 5:35
